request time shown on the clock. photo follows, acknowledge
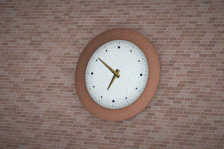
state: 6:51
